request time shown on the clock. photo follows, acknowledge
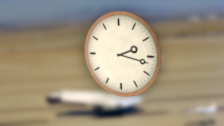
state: 2:17
